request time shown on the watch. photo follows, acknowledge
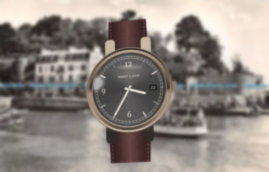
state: 3:35
